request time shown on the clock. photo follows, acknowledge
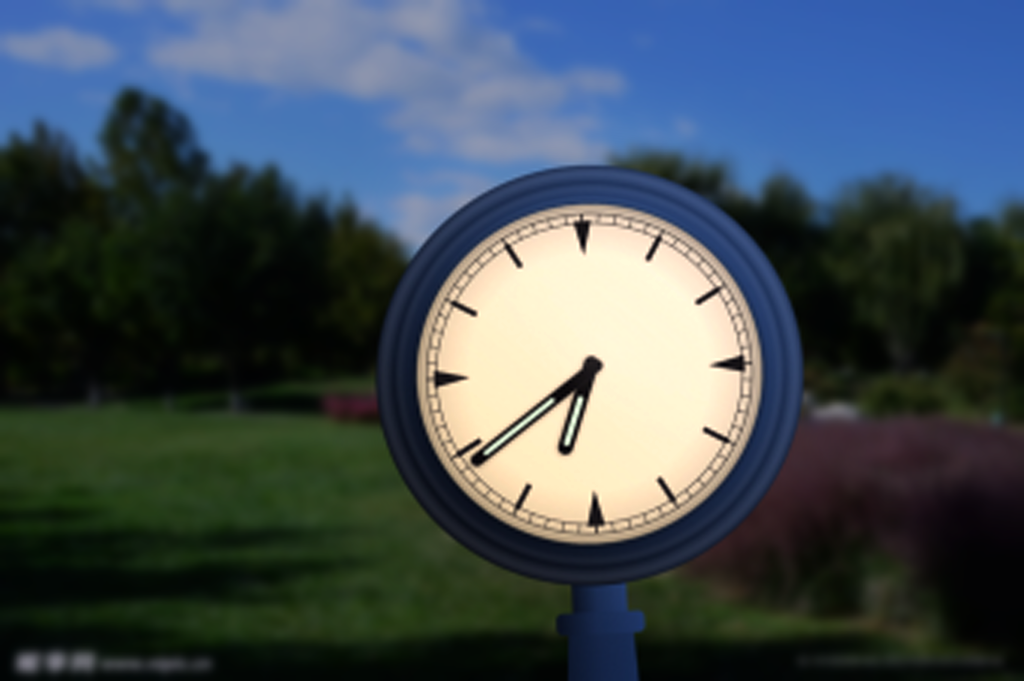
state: 6:39
